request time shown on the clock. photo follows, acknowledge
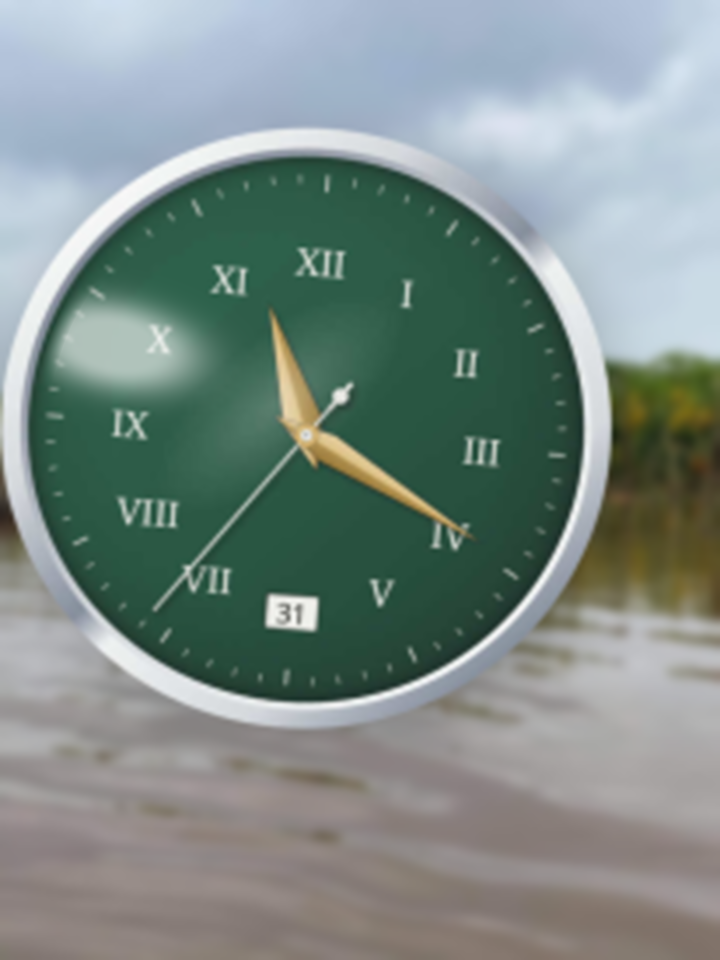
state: 11:19:36
